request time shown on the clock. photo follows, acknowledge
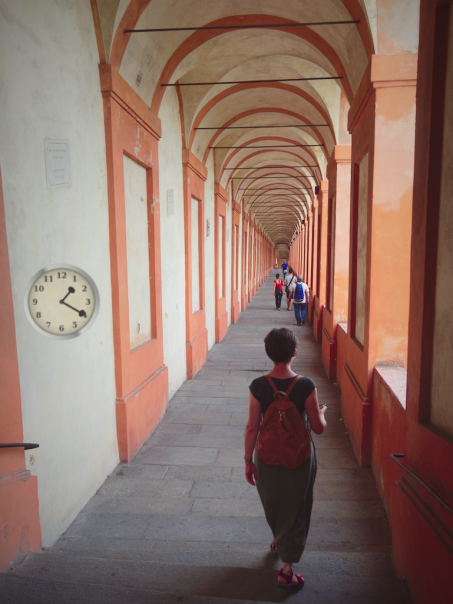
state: 1:20
